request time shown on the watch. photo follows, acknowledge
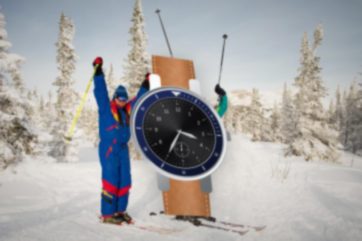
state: 3:35
